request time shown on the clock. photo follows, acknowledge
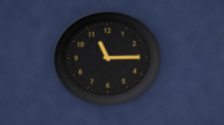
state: 11:15
